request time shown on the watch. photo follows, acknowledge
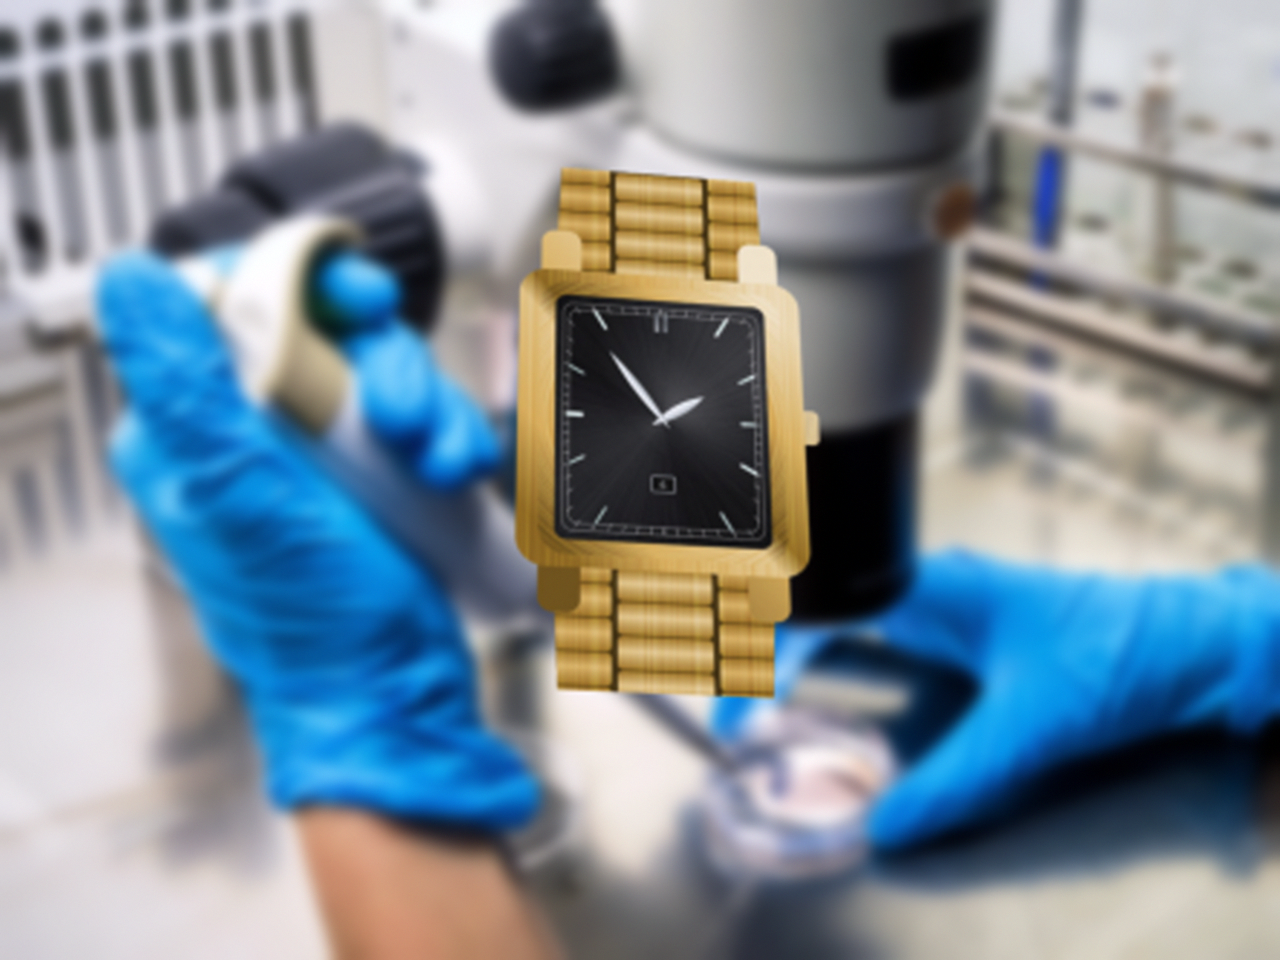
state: 1:54
